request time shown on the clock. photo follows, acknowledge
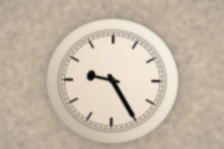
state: 9:25
